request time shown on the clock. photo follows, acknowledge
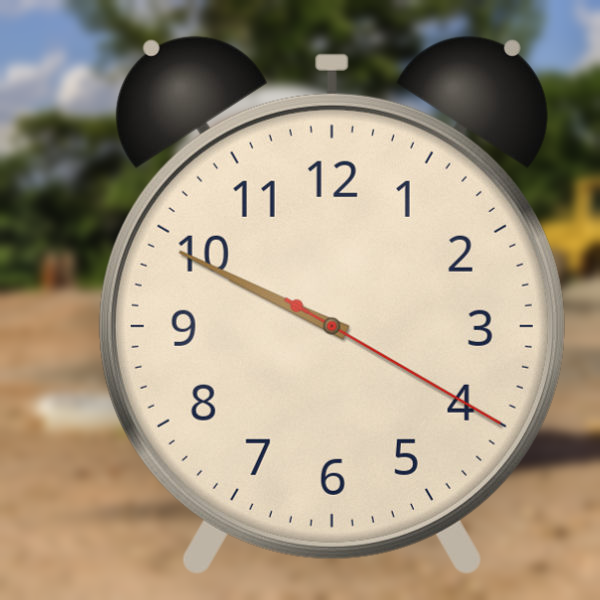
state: 9:49:20
